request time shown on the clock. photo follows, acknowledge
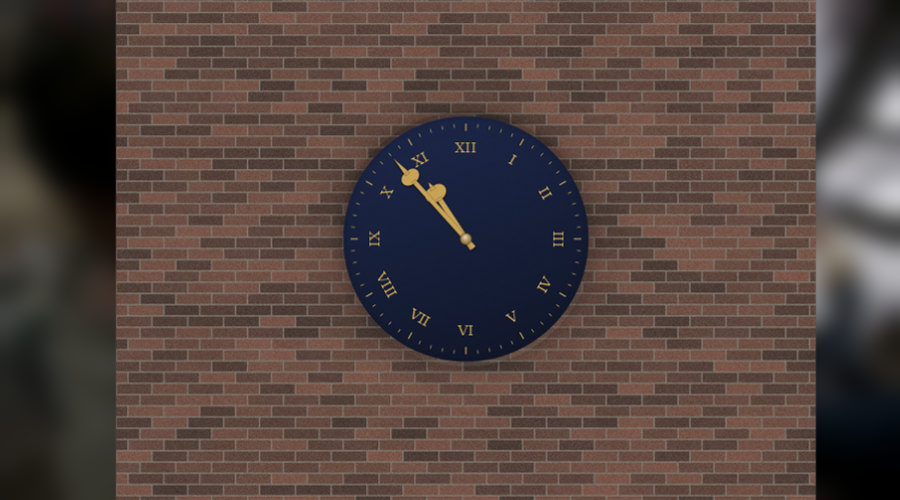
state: 10:53
